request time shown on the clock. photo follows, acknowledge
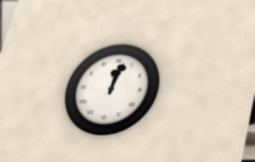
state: 12:02
